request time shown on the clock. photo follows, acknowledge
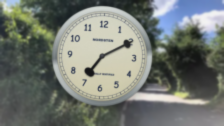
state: 7:10
